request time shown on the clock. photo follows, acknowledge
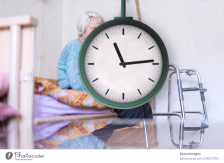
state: 11:14
